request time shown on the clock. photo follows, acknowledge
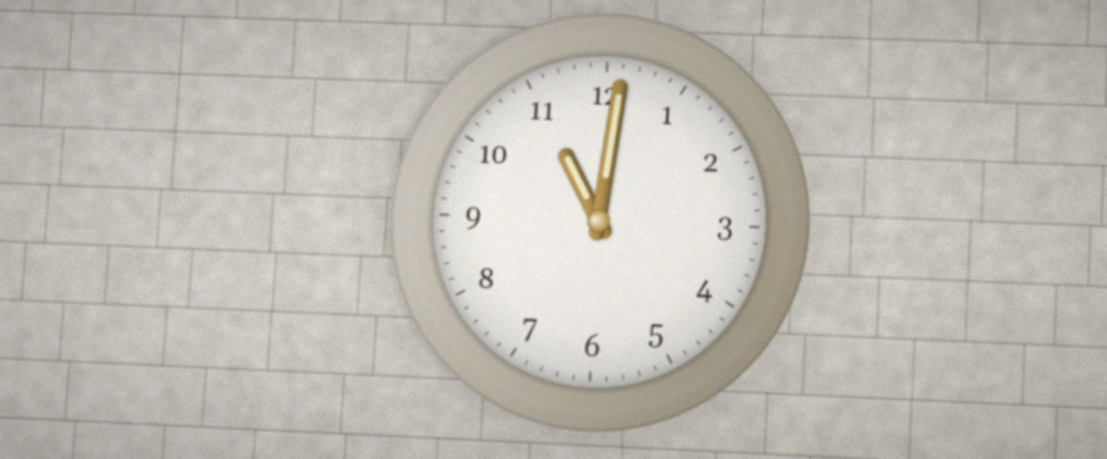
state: 11:01
